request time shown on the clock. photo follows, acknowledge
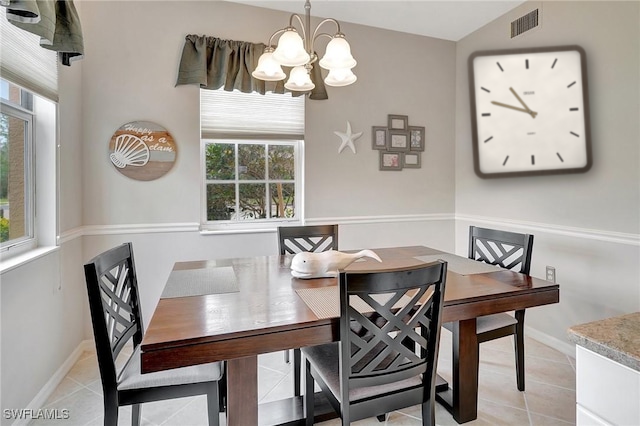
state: 10:48
